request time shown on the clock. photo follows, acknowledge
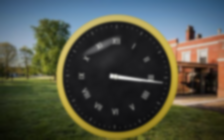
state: 3:16
